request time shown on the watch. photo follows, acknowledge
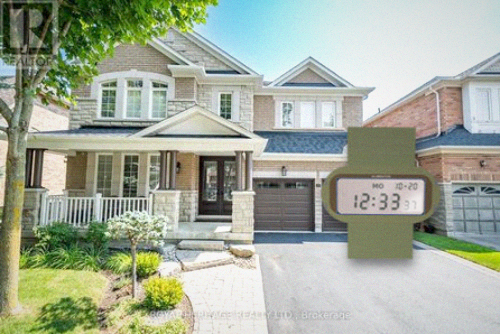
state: 12:33:37
